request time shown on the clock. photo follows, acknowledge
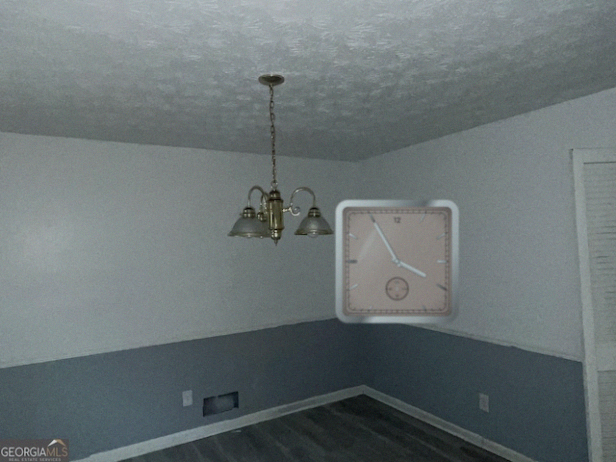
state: 3:55
